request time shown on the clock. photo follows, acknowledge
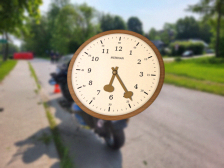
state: 6:24
